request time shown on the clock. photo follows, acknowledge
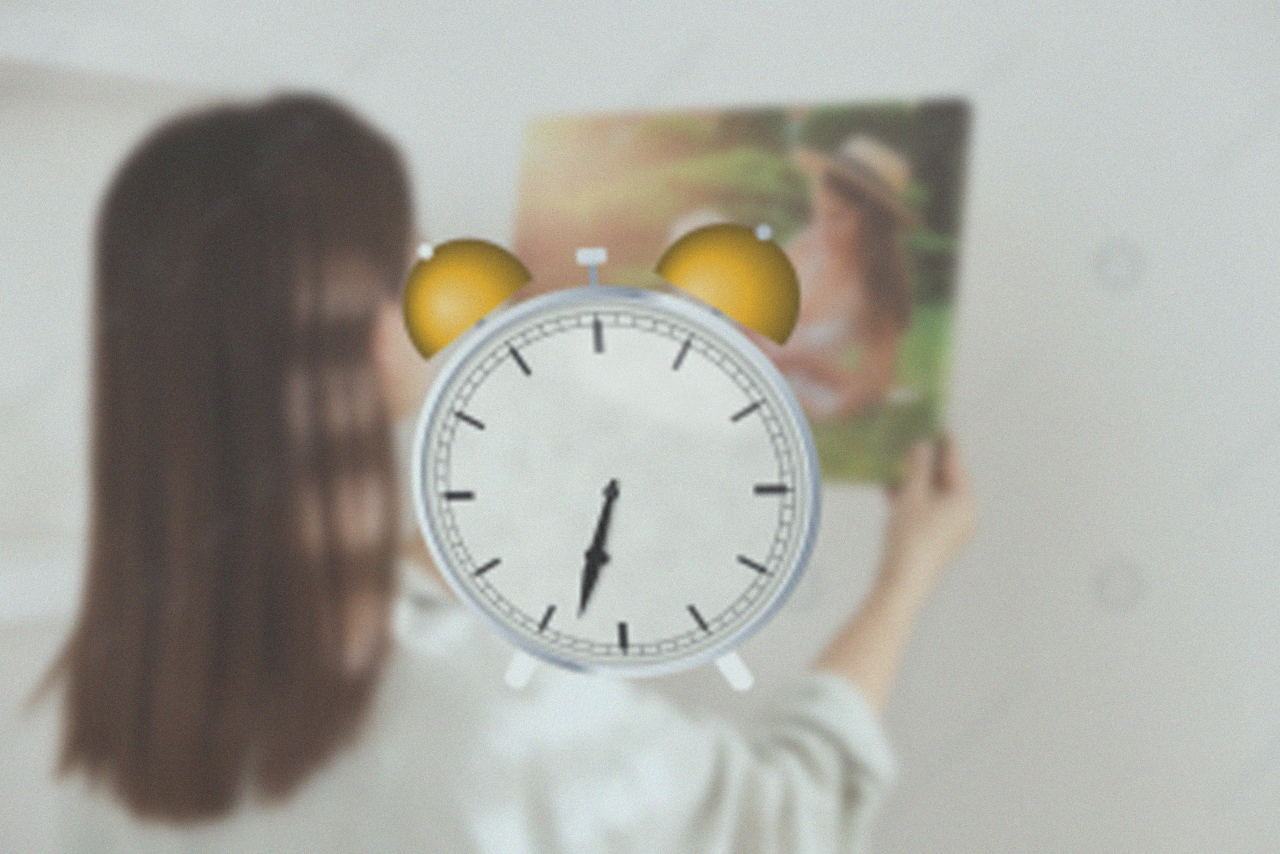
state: 6:33
